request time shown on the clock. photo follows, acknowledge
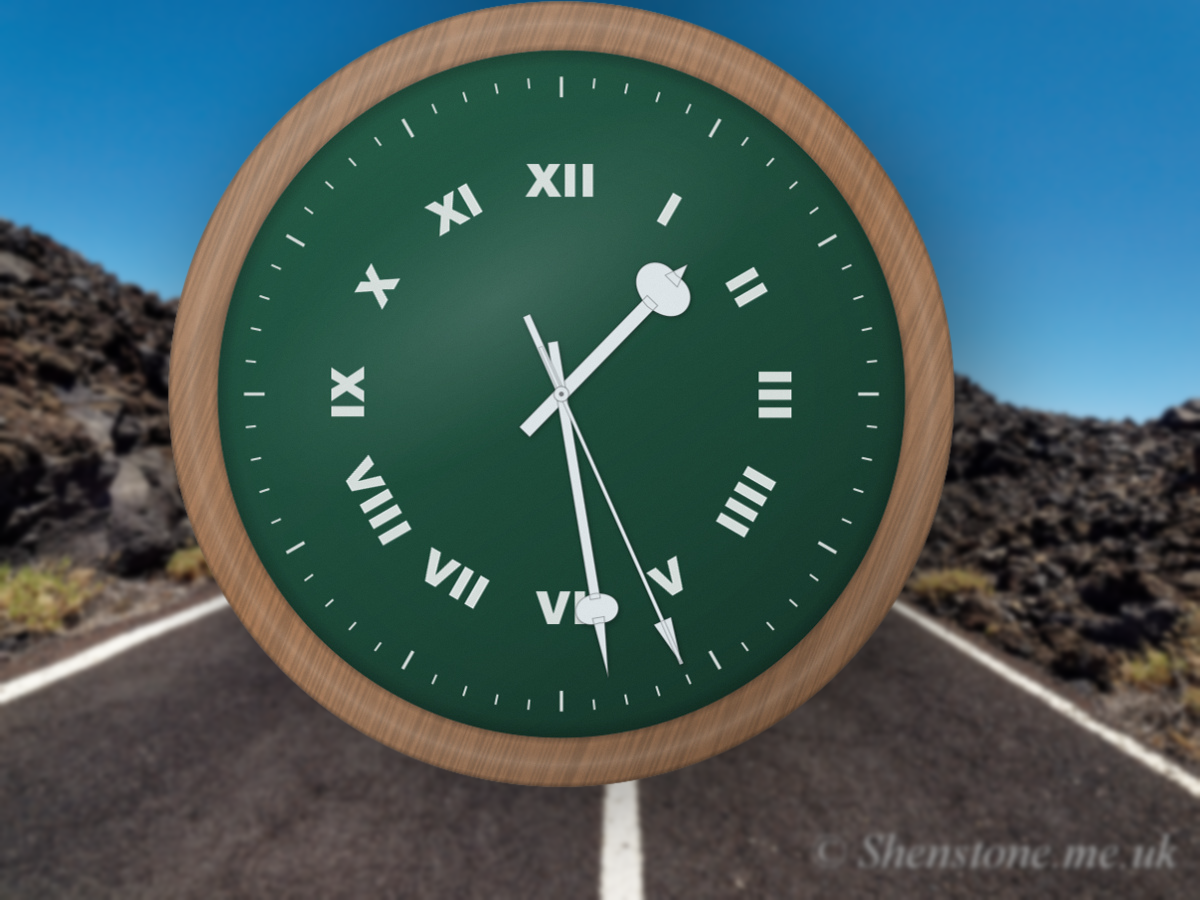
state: 1:28:26
